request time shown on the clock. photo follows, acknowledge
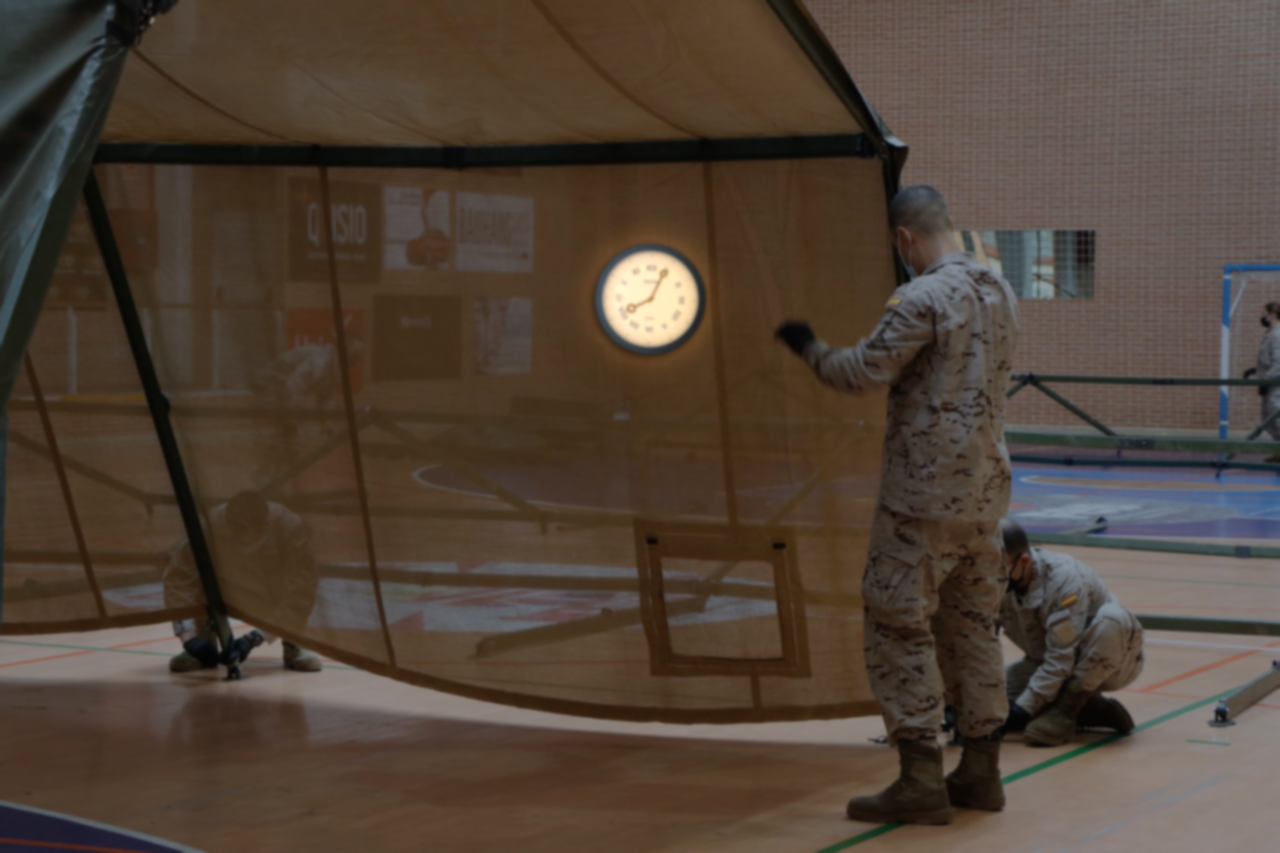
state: 8:04
